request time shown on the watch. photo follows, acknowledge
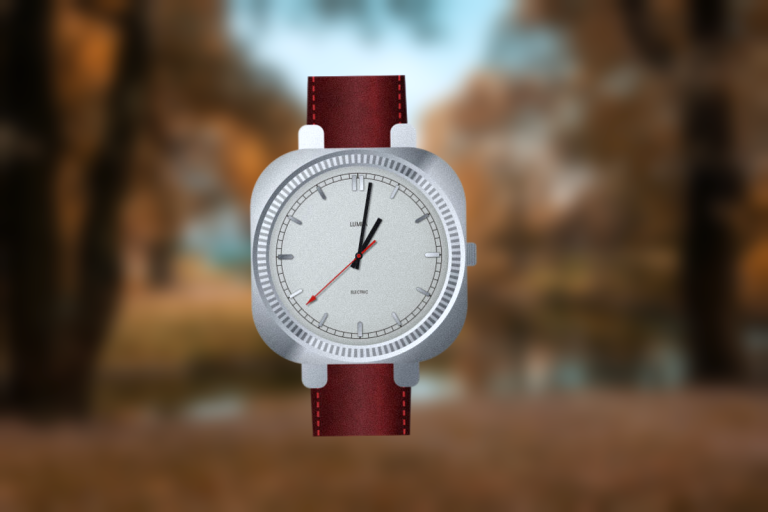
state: 1:01:38
